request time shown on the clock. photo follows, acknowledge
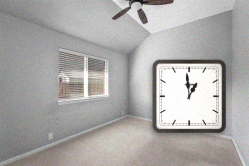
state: 12:59
